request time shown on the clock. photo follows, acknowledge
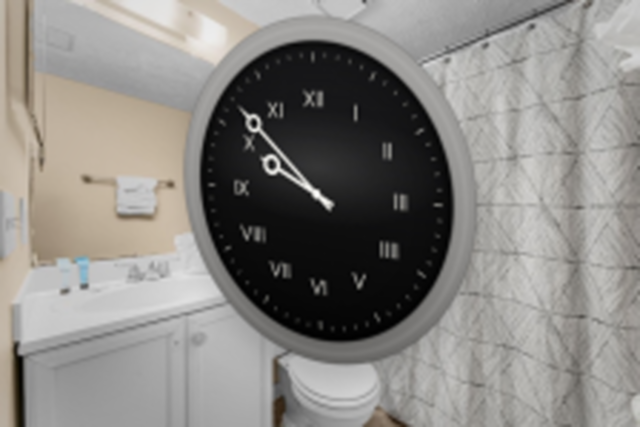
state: 9:52
